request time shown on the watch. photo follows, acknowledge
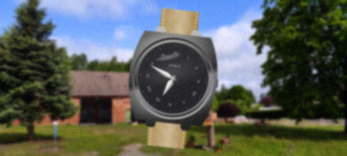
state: 6:49
